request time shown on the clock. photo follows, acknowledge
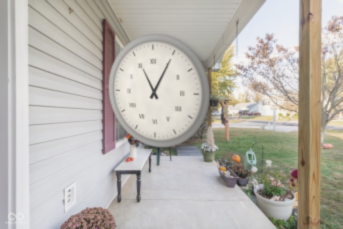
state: 11:05
